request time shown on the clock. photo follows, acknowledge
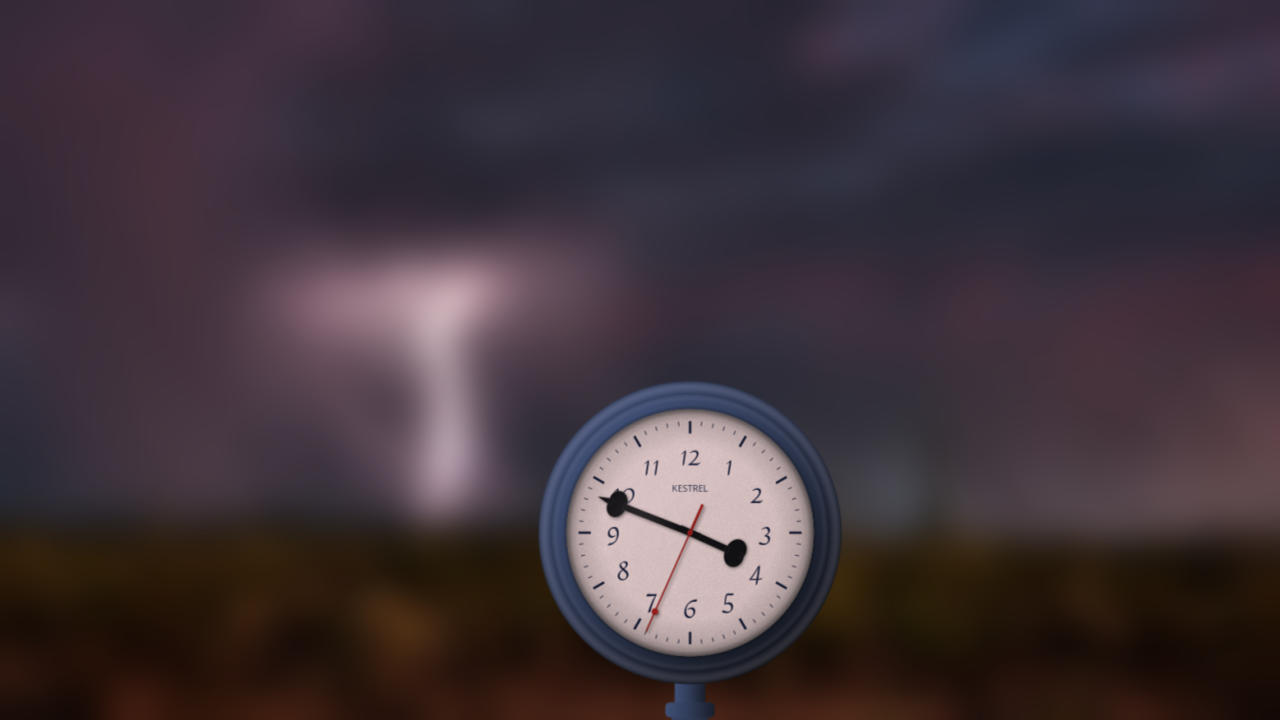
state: 3:48:34
